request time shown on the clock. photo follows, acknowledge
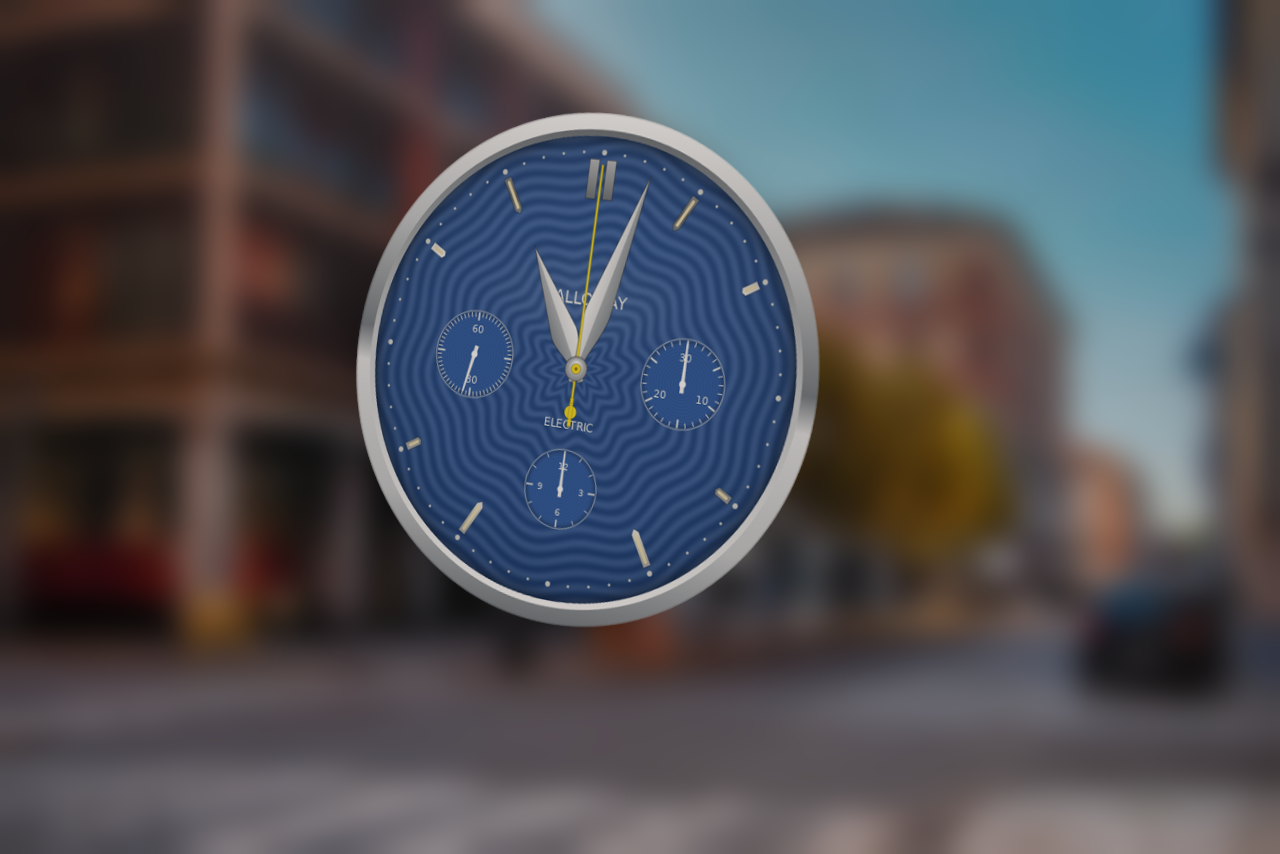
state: 11:02:32
